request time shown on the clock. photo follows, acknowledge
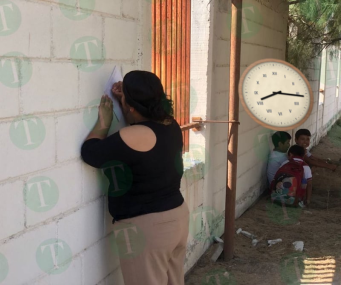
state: 8:16
